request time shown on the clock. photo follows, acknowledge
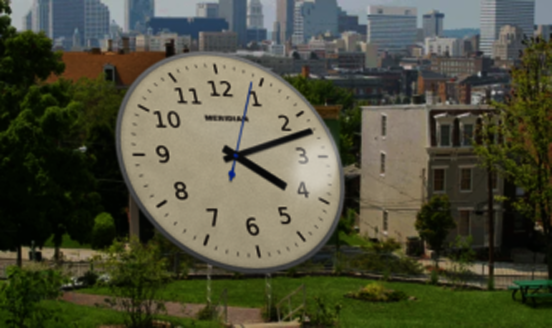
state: 4:12:04
